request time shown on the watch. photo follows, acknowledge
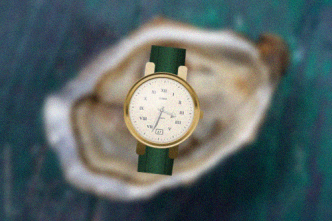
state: 3:33
